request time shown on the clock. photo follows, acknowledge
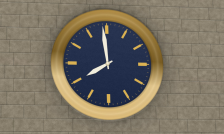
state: 7:59
